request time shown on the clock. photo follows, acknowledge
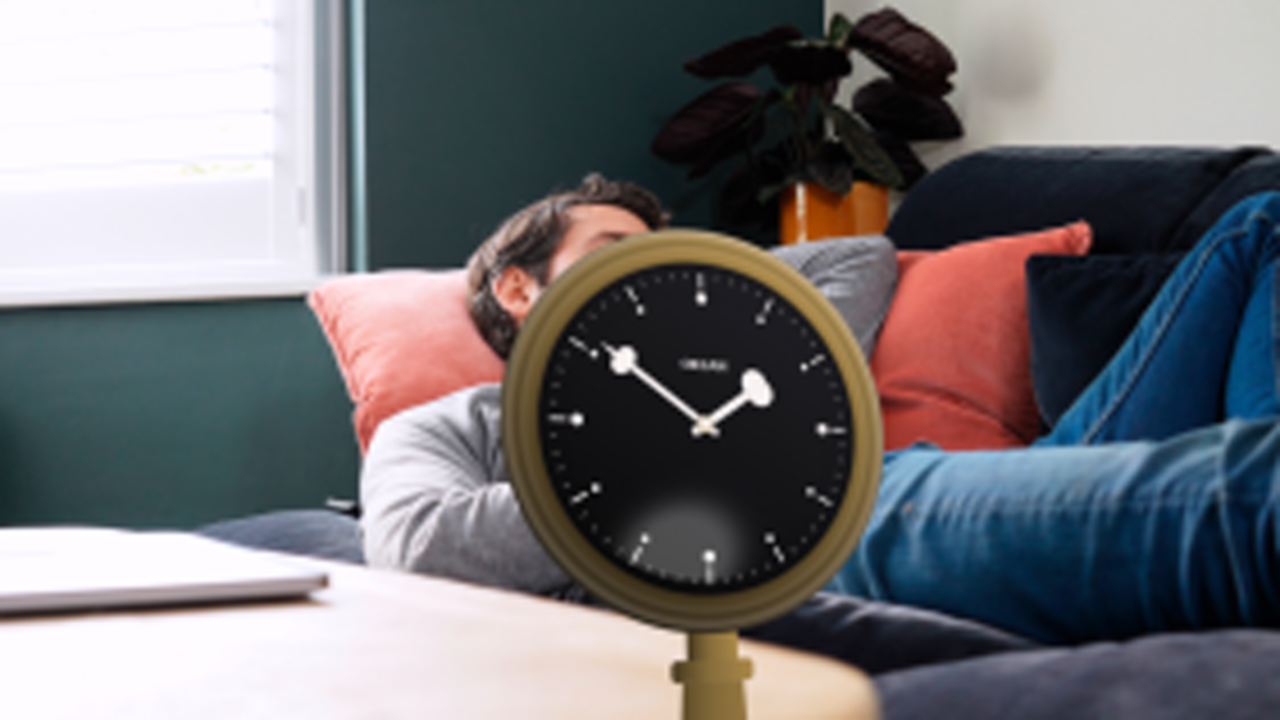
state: 1:51
